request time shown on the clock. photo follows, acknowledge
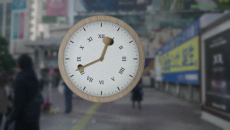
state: 12:41
